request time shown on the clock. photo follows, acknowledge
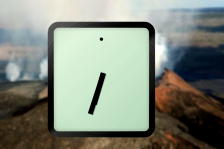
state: 6:33
